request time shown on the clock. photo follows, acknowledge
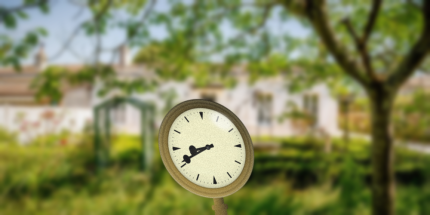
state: 8:41
